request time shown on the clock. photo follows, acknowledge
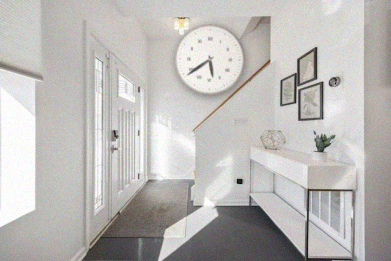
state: 5:39
